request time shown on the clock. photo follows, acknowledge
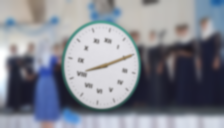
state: 8:10
